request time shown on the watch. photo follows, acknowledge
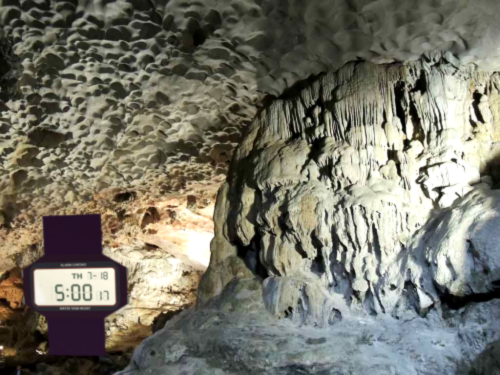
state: 5:00:17
